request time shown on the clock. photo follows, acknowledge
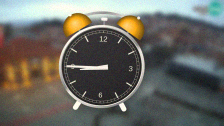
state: 8:45
